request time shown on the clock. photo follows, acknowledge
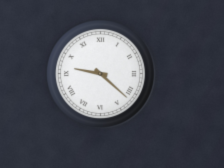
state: 9:22
